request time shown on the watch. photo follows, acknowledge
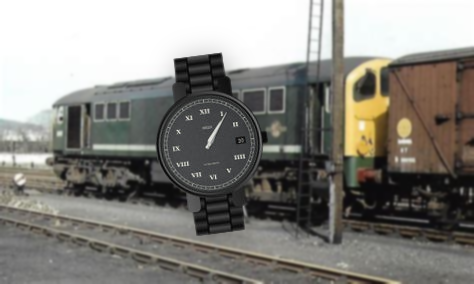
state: 1:06
